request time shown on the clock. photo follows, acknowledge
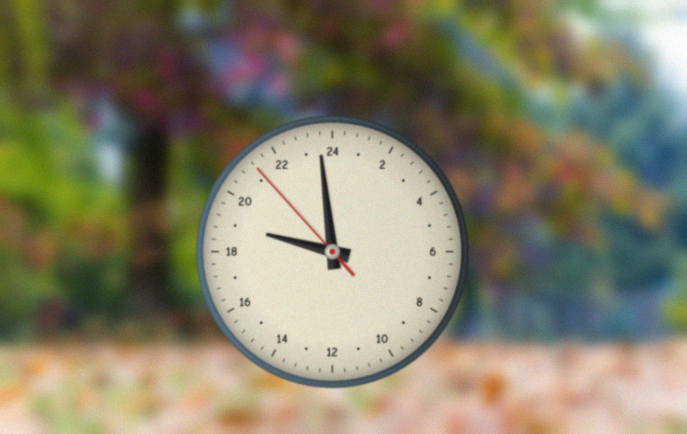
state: 18:58:53
